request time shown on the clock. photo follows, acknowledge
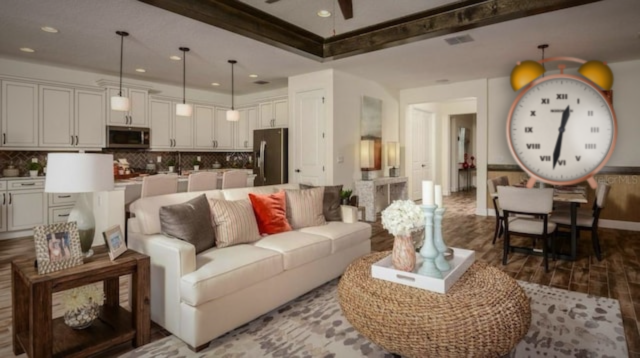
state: 12:32
